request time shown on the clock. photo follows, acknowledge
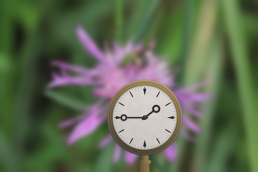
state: 1:45
